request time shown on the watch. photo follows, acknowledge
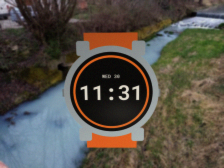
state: 11:31
